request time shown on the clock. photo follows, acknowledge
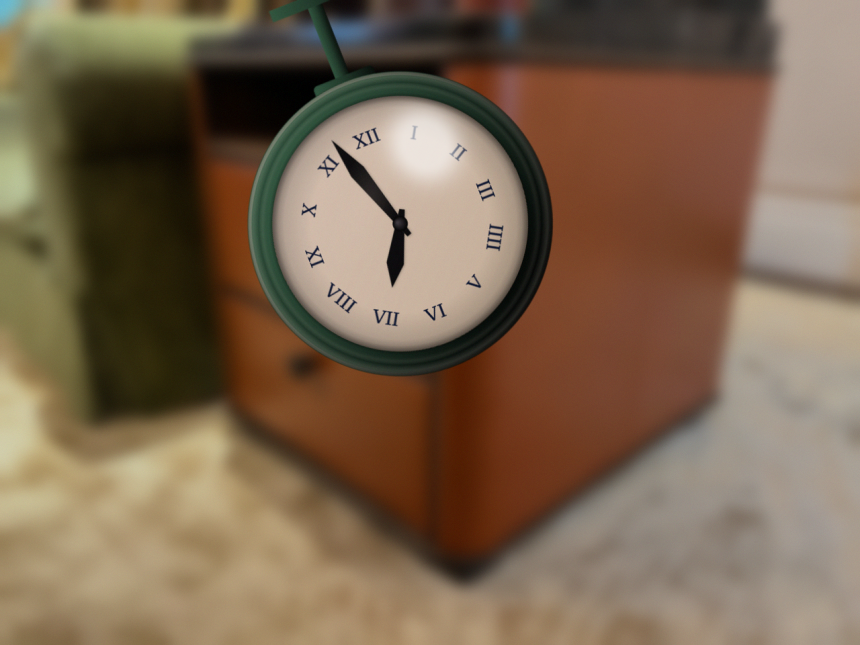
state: 6:57
